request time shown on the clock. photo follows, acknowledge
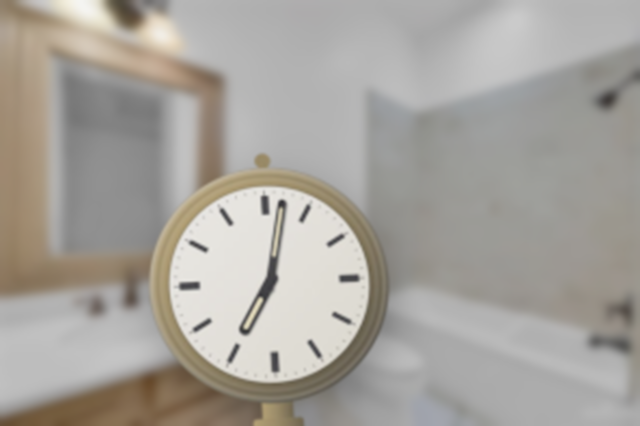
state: 7:02
